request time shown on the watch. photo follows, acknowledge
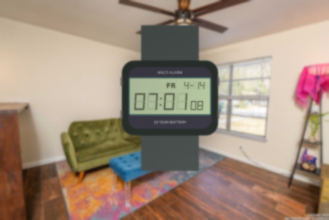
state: 7:01
